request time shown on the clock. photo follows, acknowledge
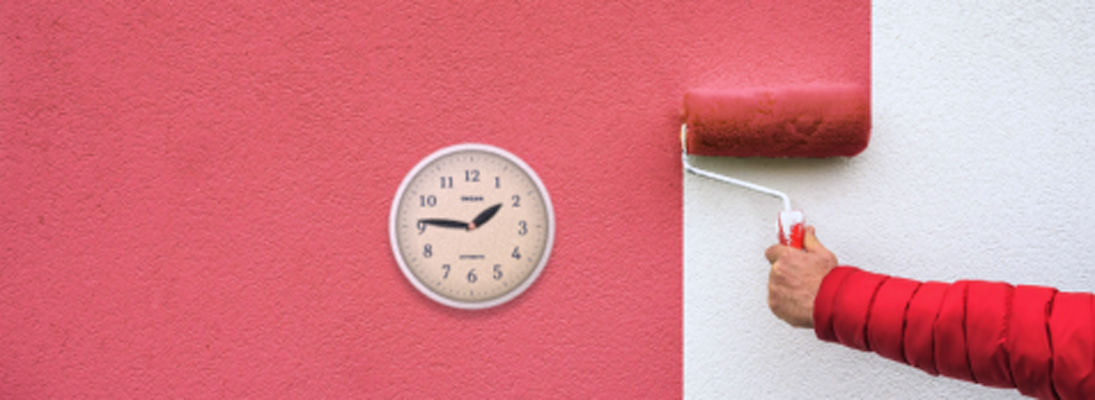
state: 1:46
